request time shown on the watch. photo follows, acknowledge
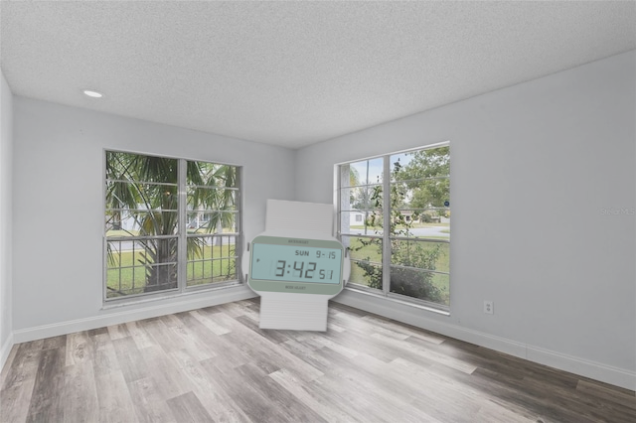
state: 3:42:51
